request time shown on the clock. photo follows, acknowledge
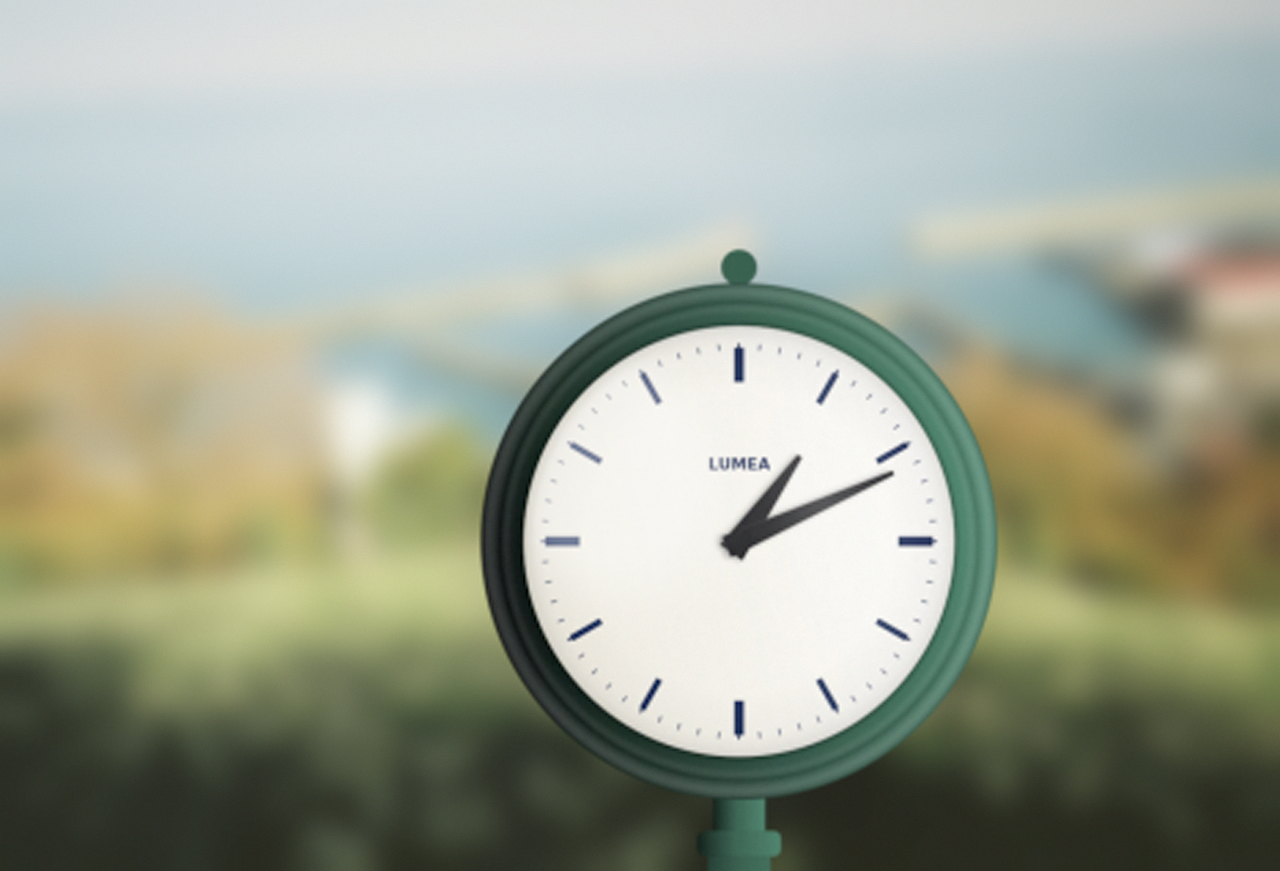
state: 1:11
